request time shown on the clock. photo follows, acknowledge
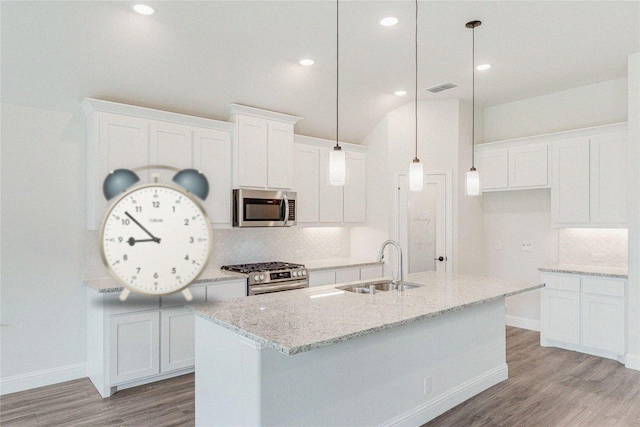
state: 8:52
